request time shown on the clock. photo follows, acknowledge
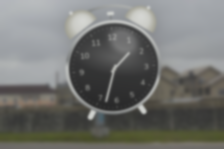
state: 1:33
